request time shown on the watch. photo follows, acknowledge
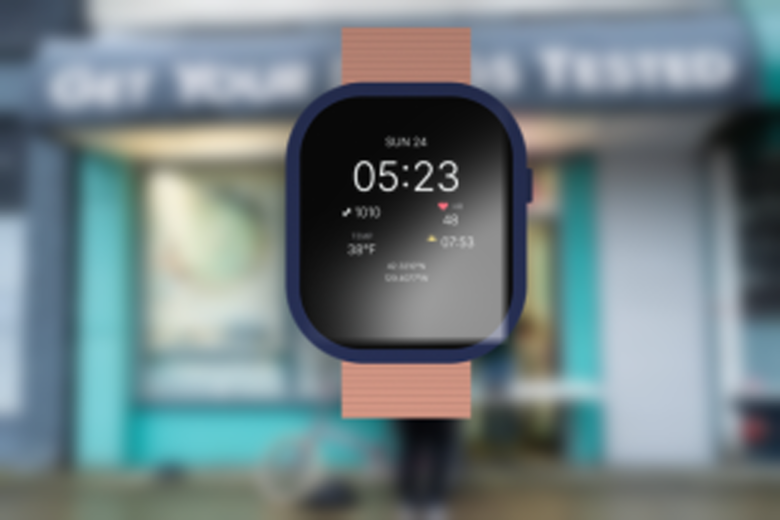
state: 5:23
